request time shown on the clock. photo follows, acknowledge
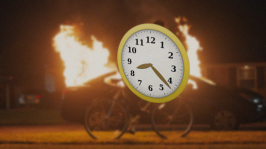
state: 8:22
